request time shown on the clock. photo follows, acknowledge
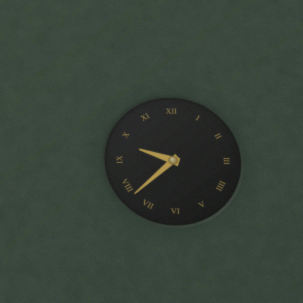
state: 9:38
